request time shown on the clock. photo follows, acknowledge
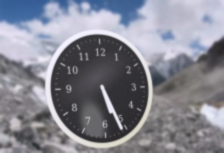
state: 5:26
